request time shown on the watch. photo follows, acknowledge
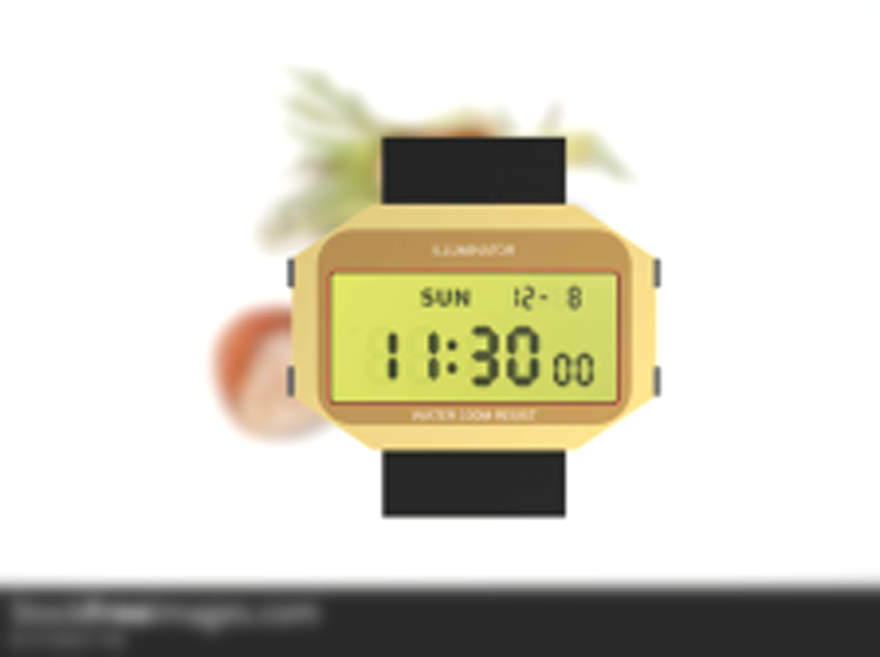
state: 11:30:00
